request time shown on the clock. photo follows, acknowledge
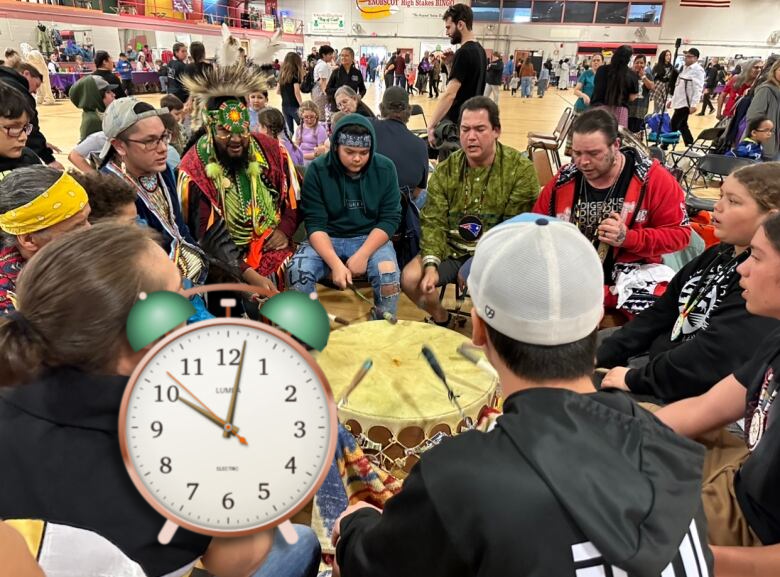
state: 10:01:52
